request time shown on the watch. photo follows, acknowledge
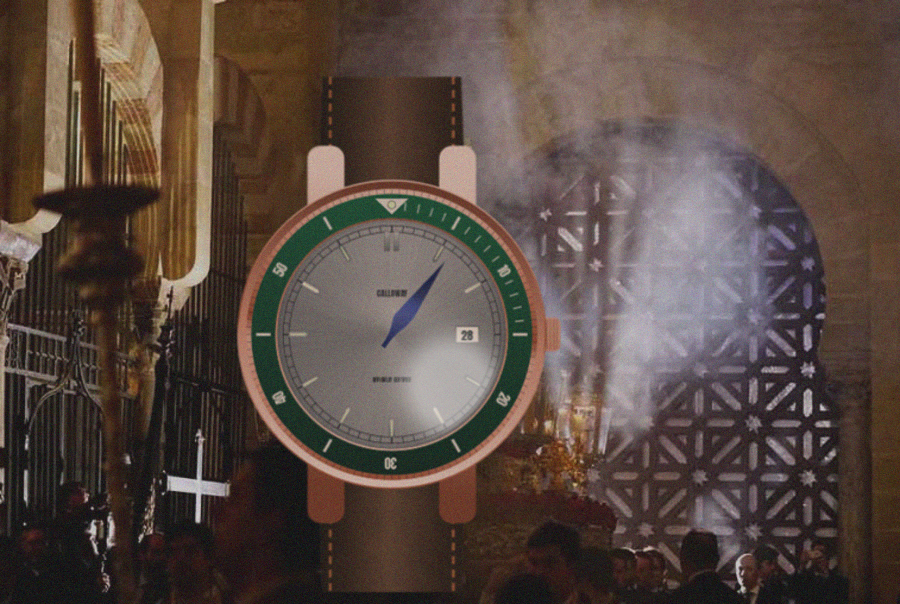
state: 1:06
